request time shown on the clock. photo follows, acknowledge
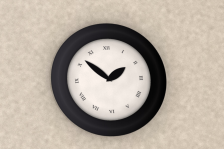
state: 1:52
